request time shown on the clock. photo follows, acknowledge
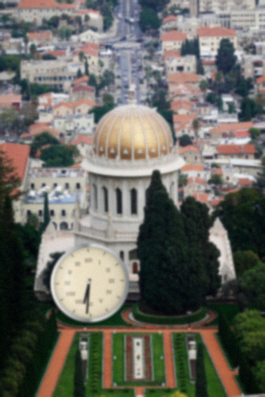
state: 6:31
